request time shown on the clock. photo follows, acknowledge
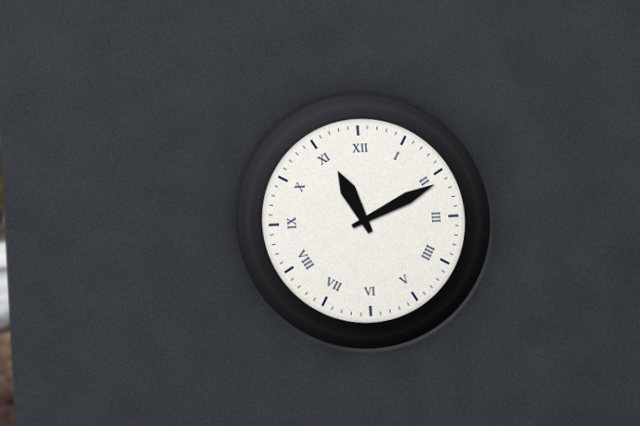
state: 11:11
